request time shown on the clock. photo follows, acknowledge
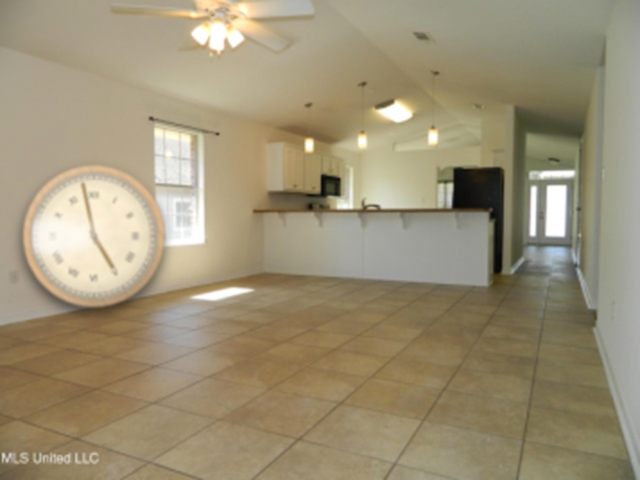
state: 4:58
